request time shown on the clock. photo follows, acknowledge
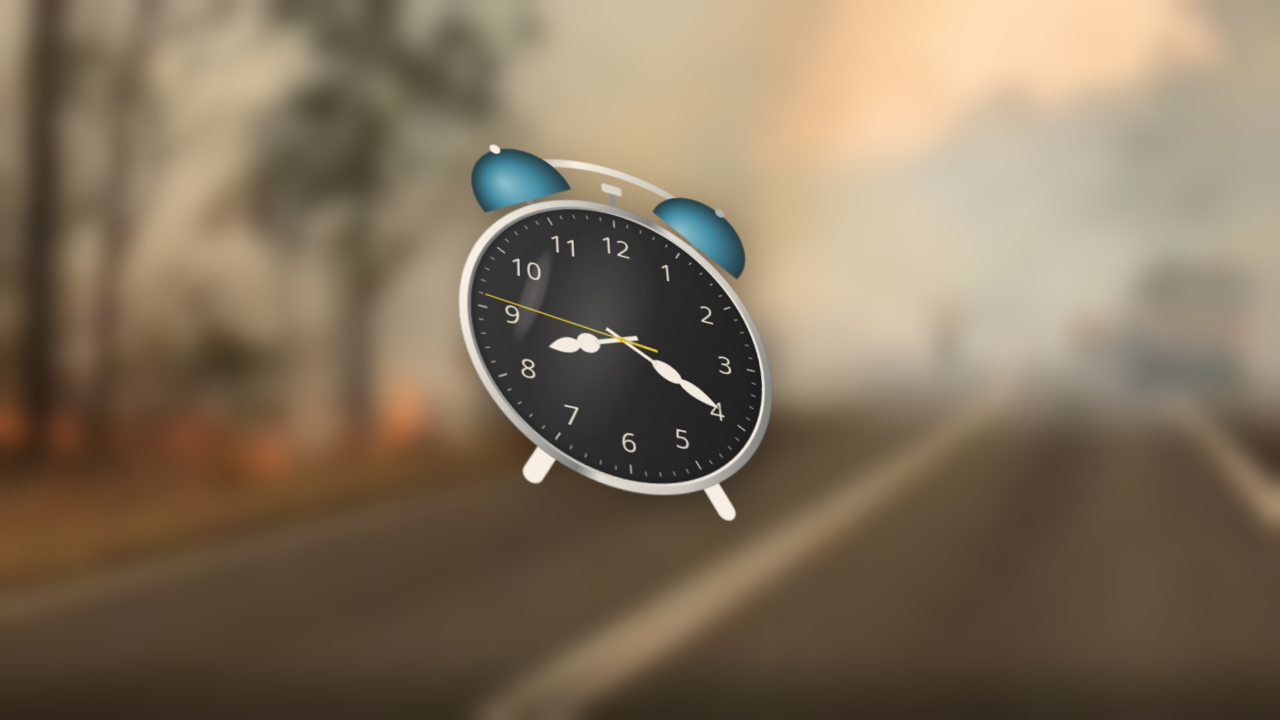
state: 8:19:46
